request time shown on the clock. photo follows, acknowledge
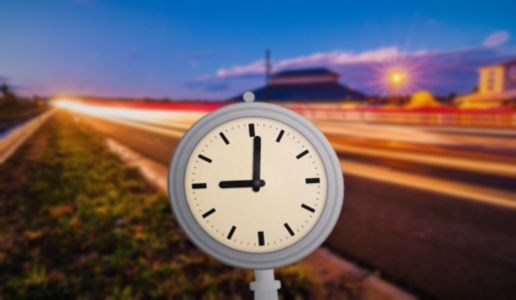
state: 9:01
